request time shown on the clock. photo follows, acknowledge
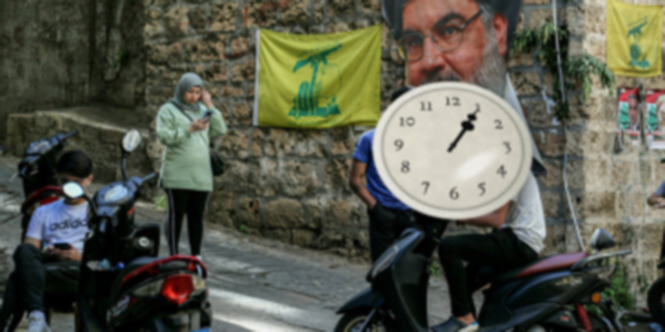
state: 1:05
